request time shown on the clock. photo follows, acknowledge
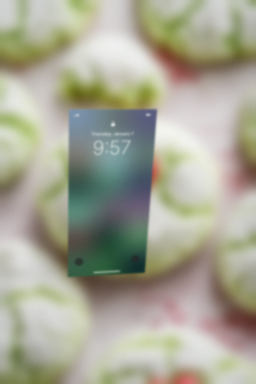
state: 9:57
